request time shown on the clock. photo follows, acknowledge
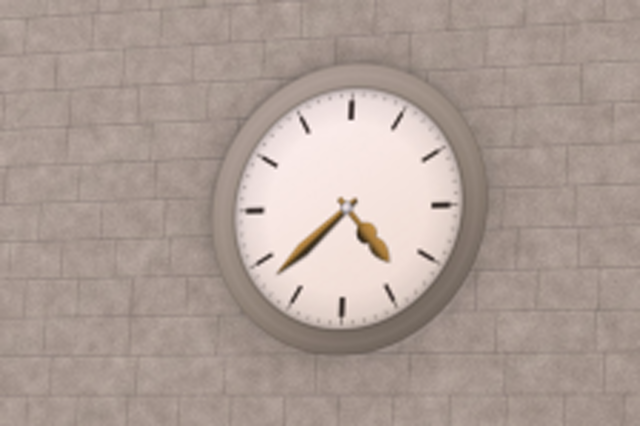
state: 4:38
